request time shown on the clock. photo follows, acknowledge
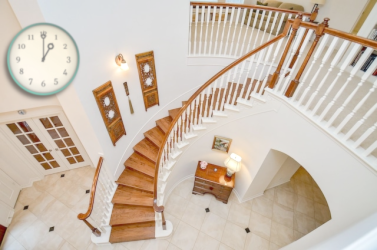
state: 1:00
